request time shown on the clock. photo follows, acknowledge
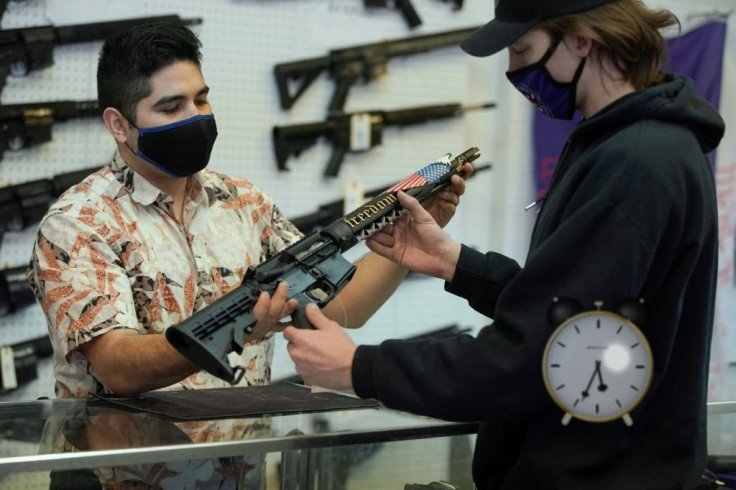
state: 5:34
